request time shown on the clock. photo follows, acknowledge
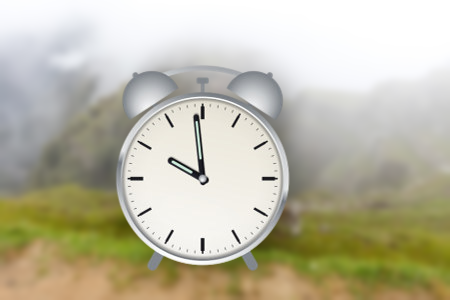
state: 9:59
